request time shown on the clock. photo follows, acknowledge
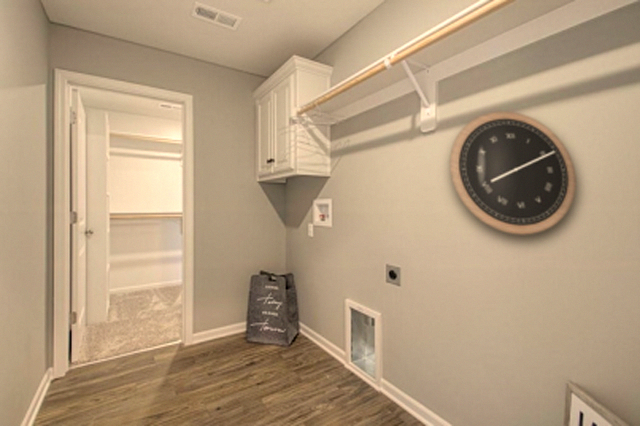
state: 8:11
